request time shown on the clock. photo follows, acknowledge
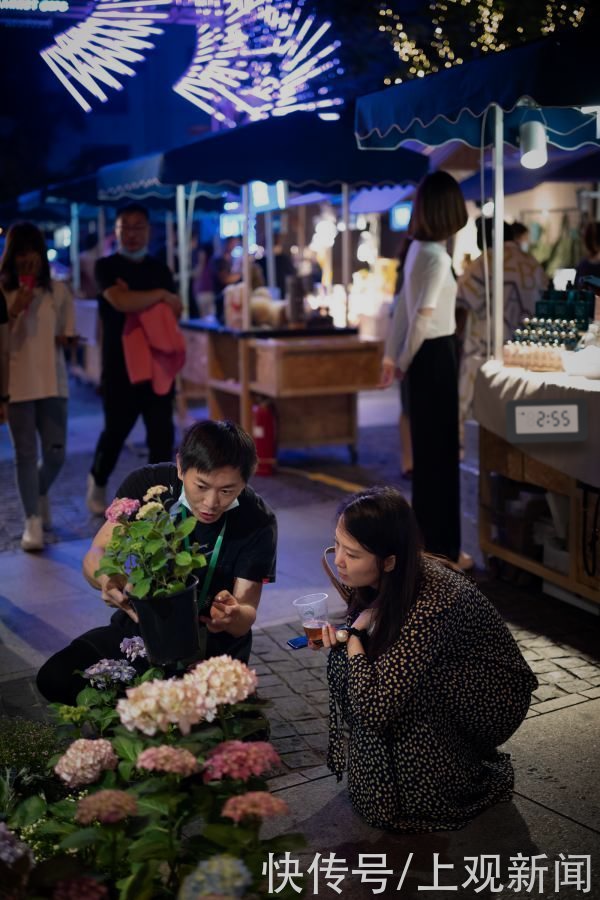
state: 2:55
